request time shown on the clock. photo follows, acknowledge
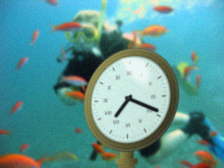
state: 7:19
